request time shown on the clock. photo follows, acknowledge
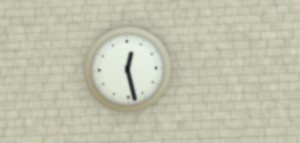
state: 12:28
